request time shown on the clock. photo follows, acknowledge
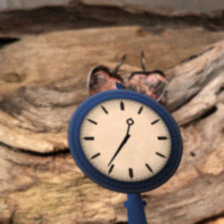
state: 12:36
